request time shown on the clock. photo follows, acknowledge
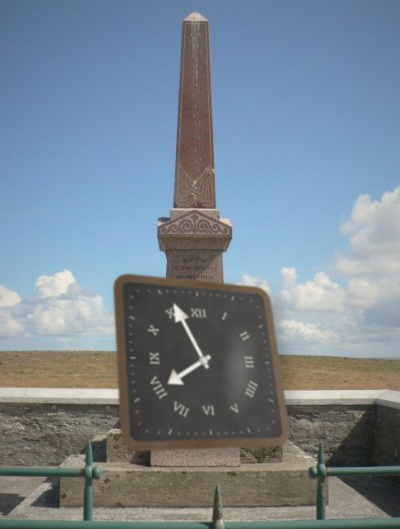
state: 7:56
